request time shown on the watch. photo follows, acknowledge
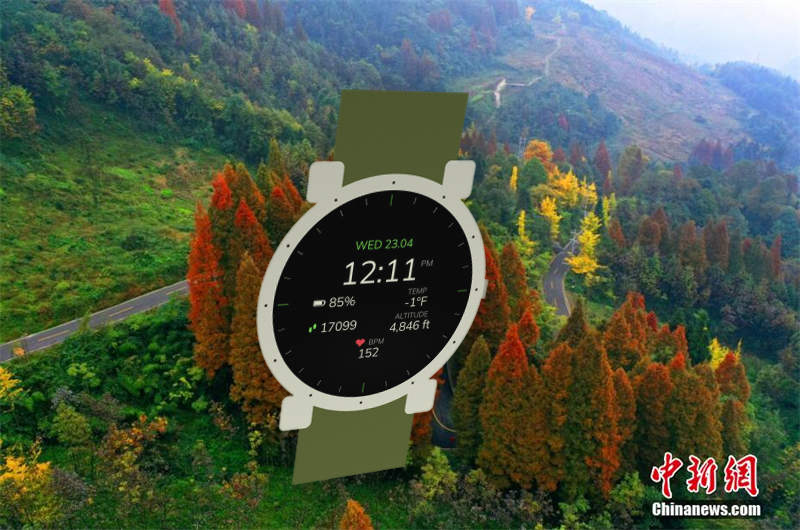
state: 12:11
